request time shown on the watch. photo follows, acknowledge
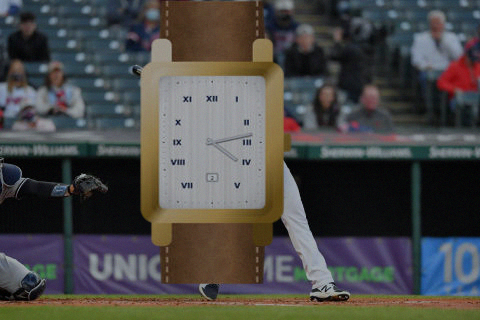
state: 4:13
